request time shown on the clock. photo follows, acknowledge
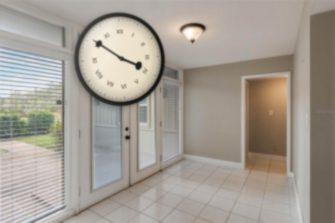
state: 3:51
